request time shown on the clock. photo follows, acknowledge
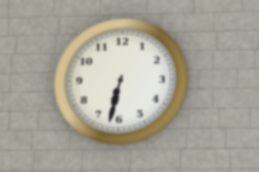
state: 6:32
